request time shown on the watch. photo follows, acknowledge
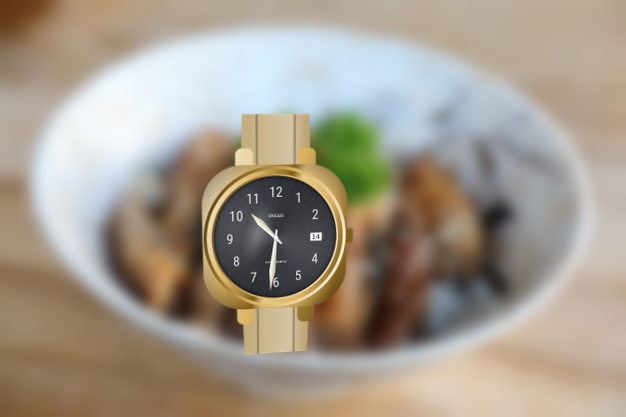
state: 10:31
